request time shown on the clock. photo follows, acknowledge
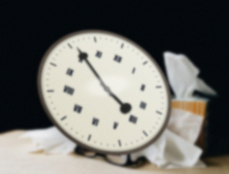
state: 3:51
